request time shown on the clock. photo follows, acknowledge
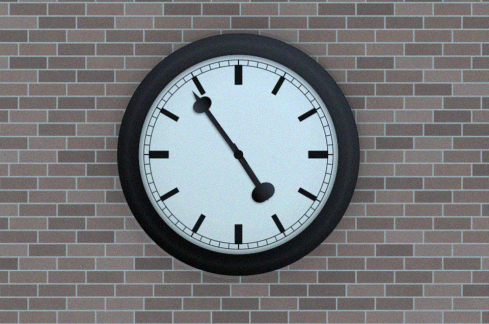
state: 4:54
